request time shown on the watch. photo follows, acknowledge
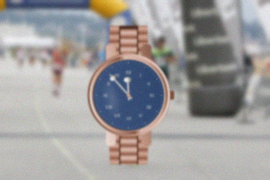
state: 11:53
